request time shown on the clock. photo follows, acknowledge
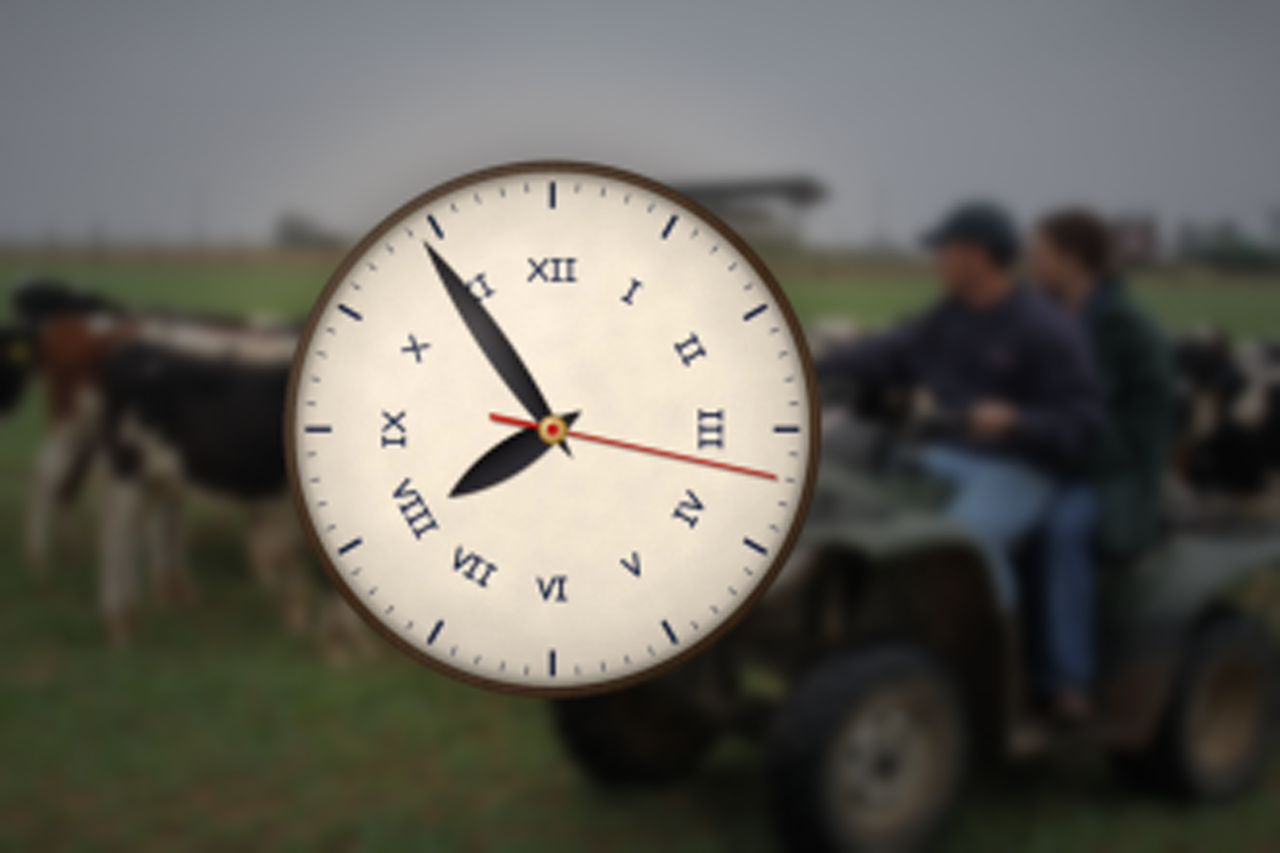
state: 7:54:17
